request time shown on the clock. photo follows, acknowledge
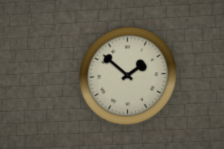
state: 1:52
